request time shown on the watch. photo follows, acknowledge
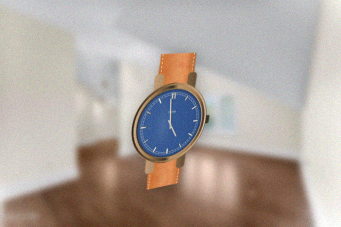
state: 4:59
